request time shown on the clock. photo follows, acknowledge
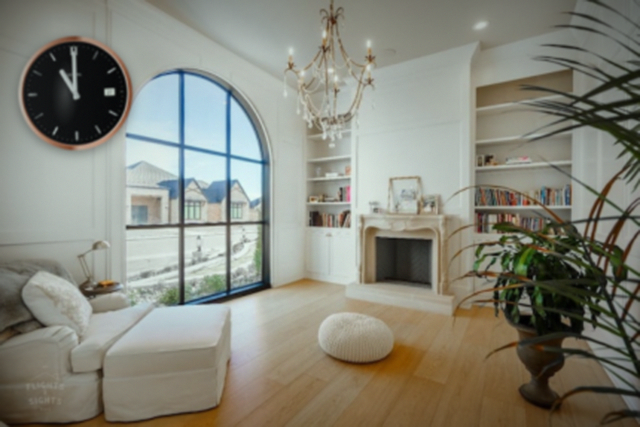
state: 11:00
